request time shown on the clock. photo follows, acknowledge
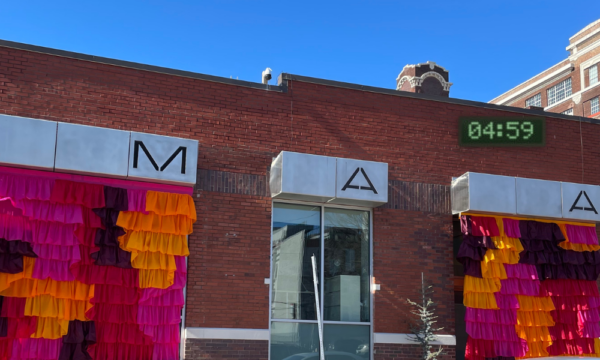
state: 4:59
